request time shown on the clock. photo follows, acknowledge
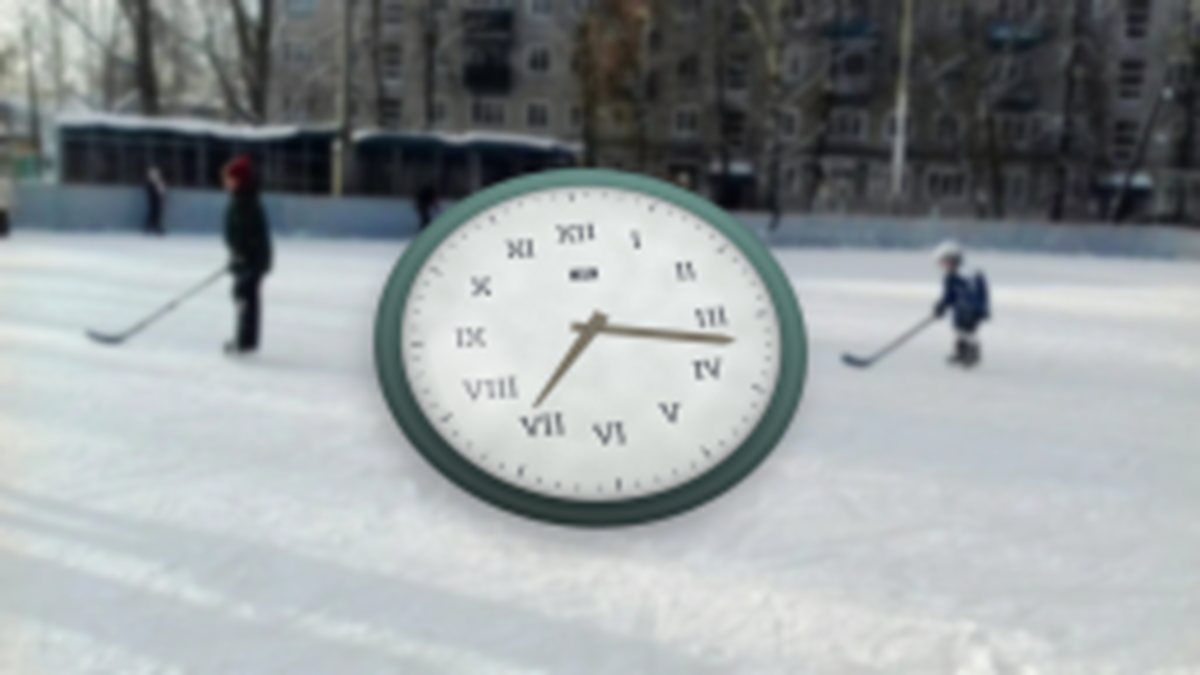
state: 7:17
